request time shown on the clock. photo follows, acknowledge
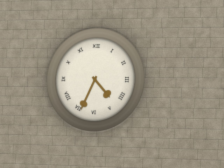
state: 4:34
